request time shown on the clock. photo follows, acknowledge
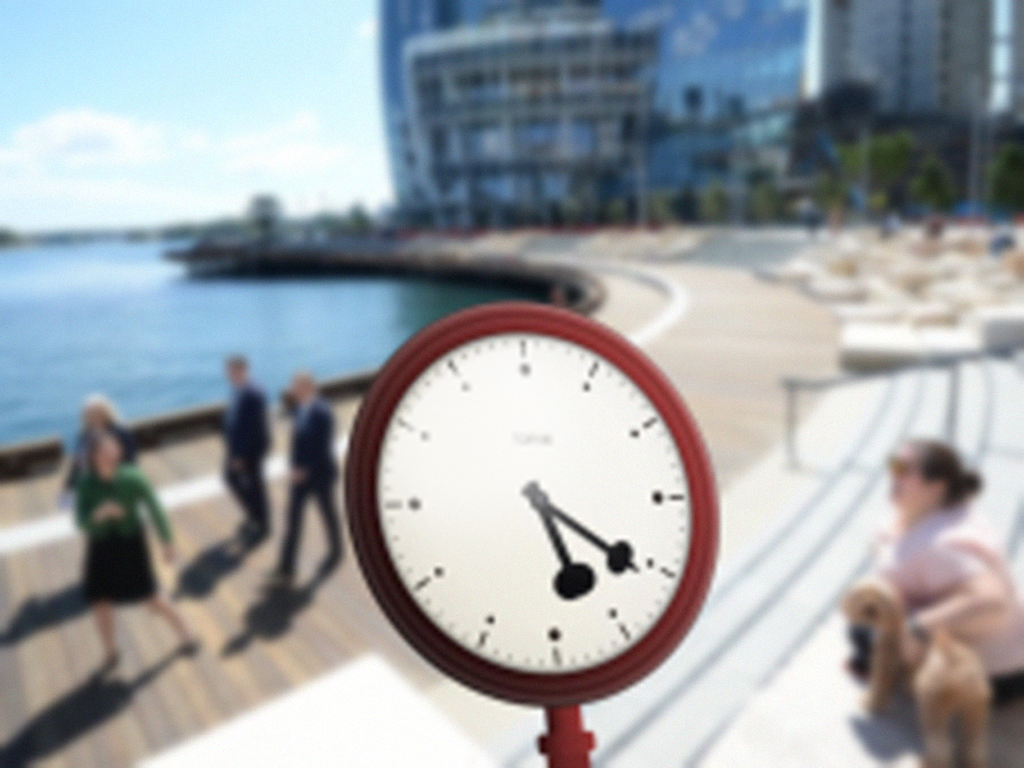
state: 5:21
